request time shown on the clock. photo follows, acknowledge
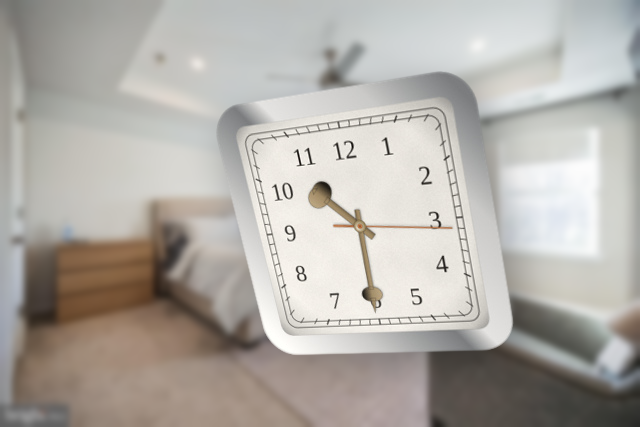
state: 10:30:16
